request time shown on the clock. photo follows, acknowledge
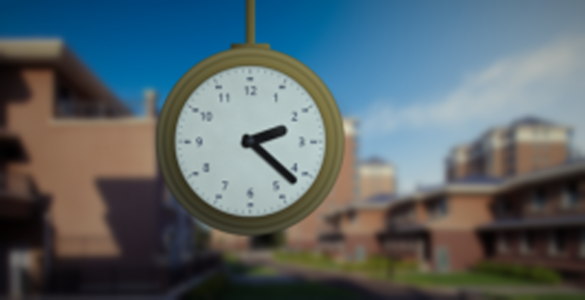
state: 2:22
